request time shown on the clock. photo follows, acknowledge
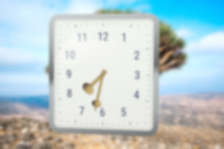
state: 7:32
